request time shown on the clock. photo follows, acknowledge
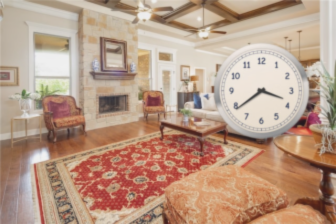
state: 3:39
